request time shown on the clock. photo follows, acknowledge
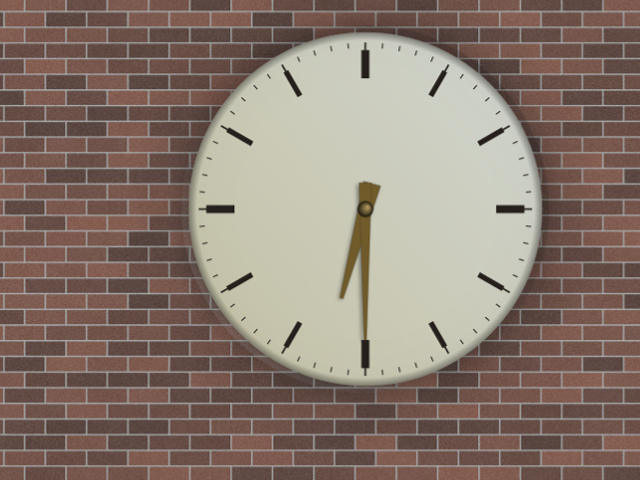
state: 6:30
